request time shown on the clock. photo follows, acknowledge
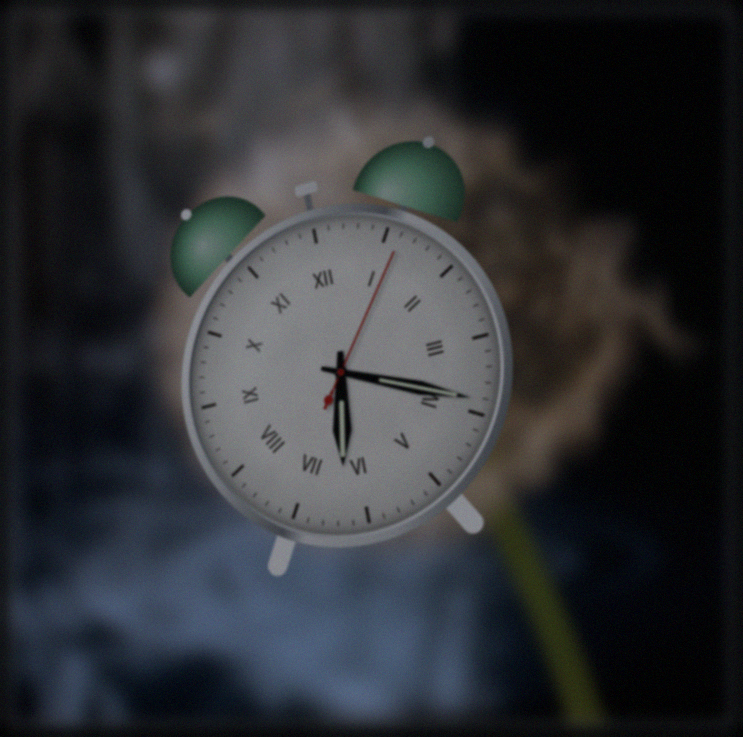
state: 6:19:06
